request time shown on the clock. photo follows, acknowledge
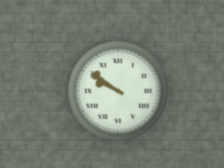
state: 9:51
